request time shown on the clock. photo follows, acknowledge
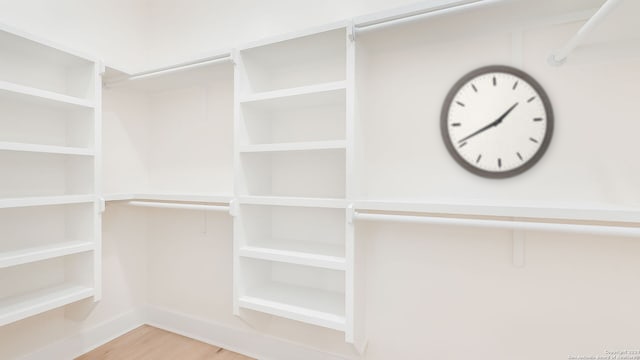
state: 1:41
